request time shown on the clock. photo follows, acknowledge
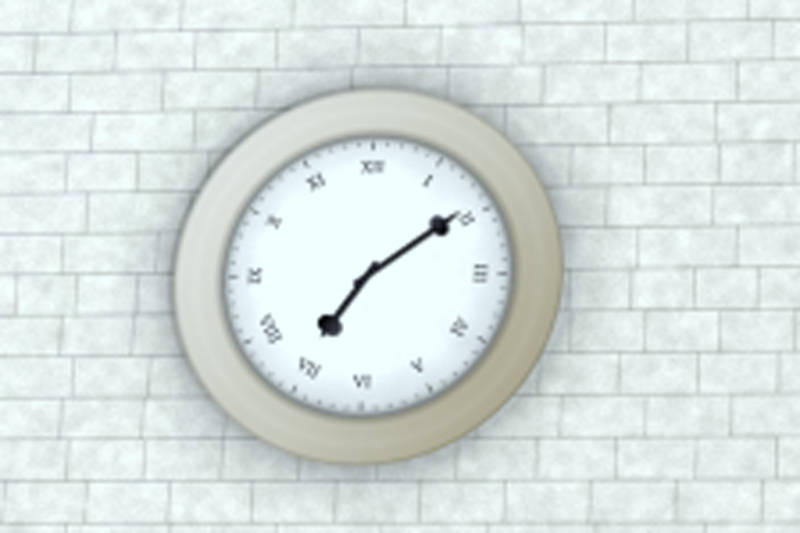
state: 7:09
